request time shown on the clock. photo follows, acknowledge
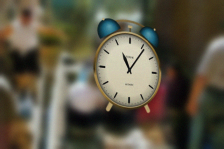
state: 11:06
